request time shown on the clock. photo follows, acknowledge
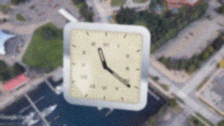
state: 11:21
